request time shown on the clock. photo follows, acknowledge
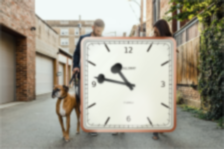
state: 10:47
